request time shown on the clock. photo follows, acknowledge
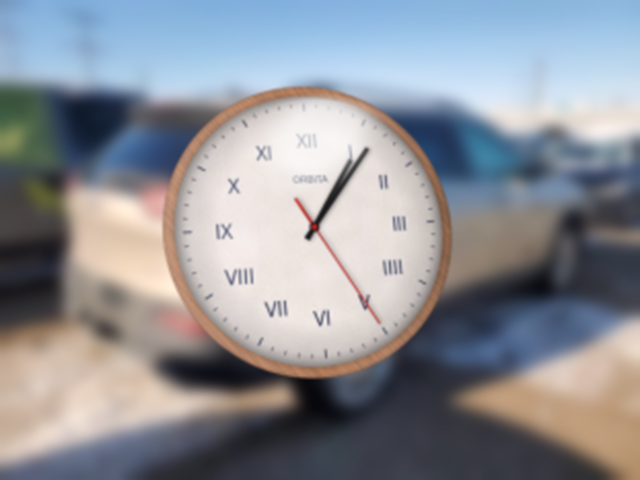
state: 1:06:25
